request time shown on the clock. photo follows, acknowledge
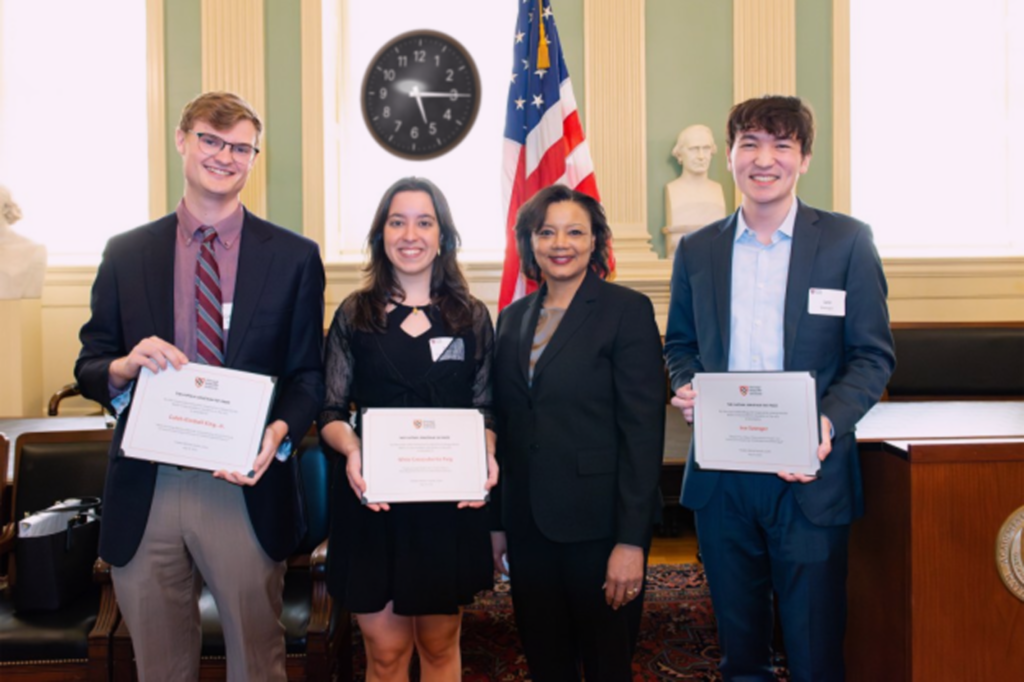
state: 5:15
